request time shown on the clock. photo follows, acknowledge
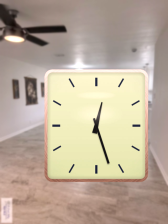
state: 12:27
